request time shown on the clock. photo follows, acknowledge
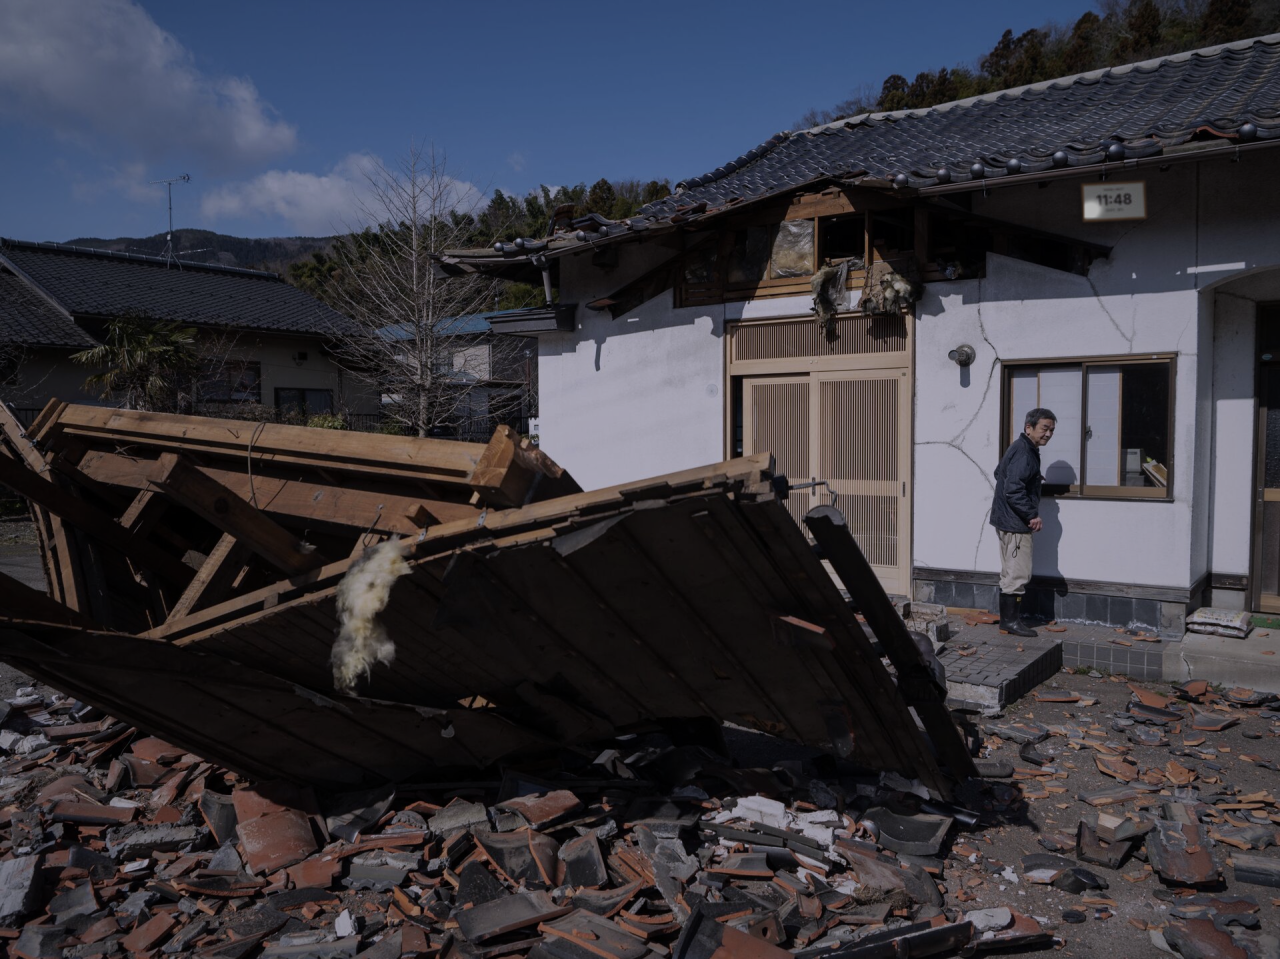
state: 11:48
